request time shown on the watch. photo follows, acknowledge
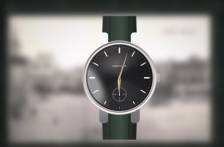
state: 6:03
